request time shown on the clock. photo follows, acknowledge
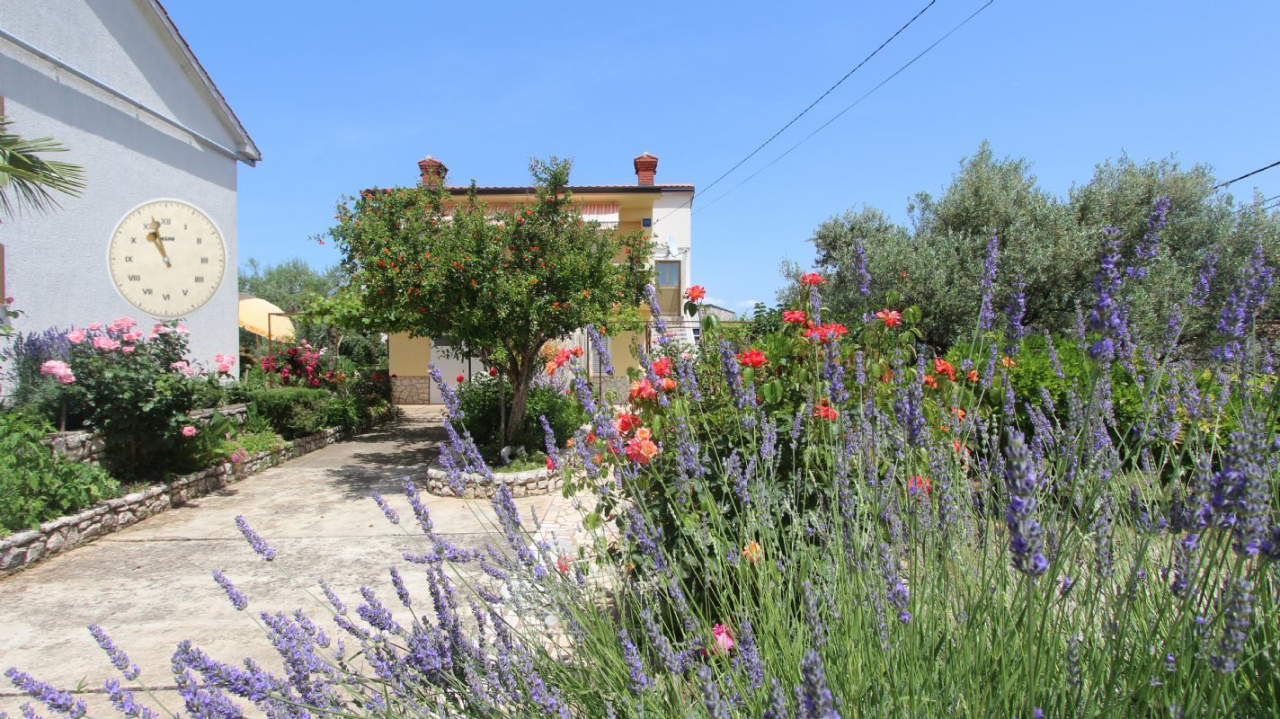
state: 10:57
